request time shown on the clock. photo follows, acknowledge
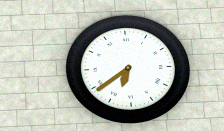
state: 6:39
